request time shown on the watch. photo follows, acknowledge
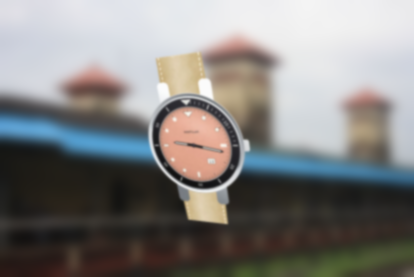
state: 9:17
